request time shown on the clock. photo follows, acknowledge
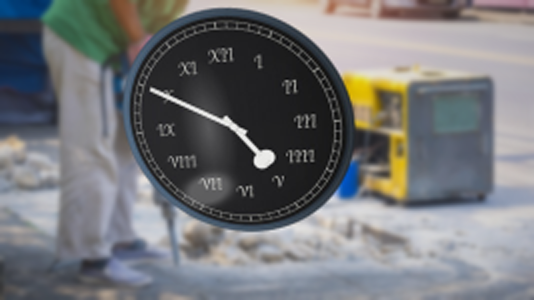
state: 4:50
